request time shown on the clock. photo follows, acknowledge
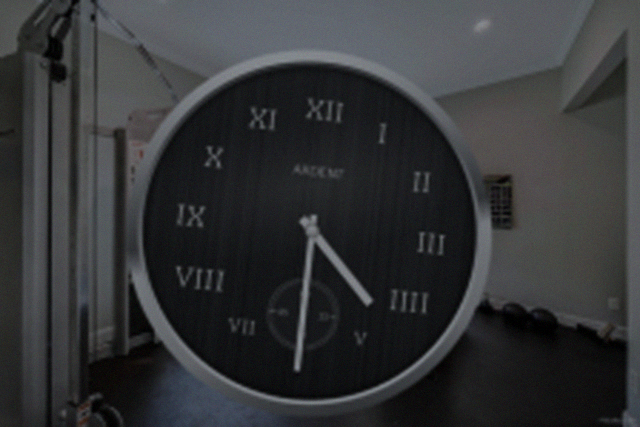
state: 4:30
